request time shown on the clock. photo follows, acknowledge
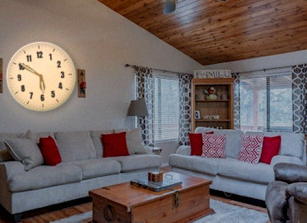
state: 5:51
